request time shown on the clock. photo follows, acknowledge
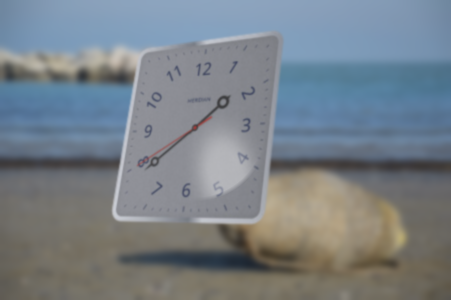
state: 1:38:40
